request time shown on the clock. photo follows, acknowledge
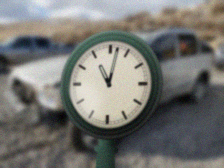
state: 11:02
